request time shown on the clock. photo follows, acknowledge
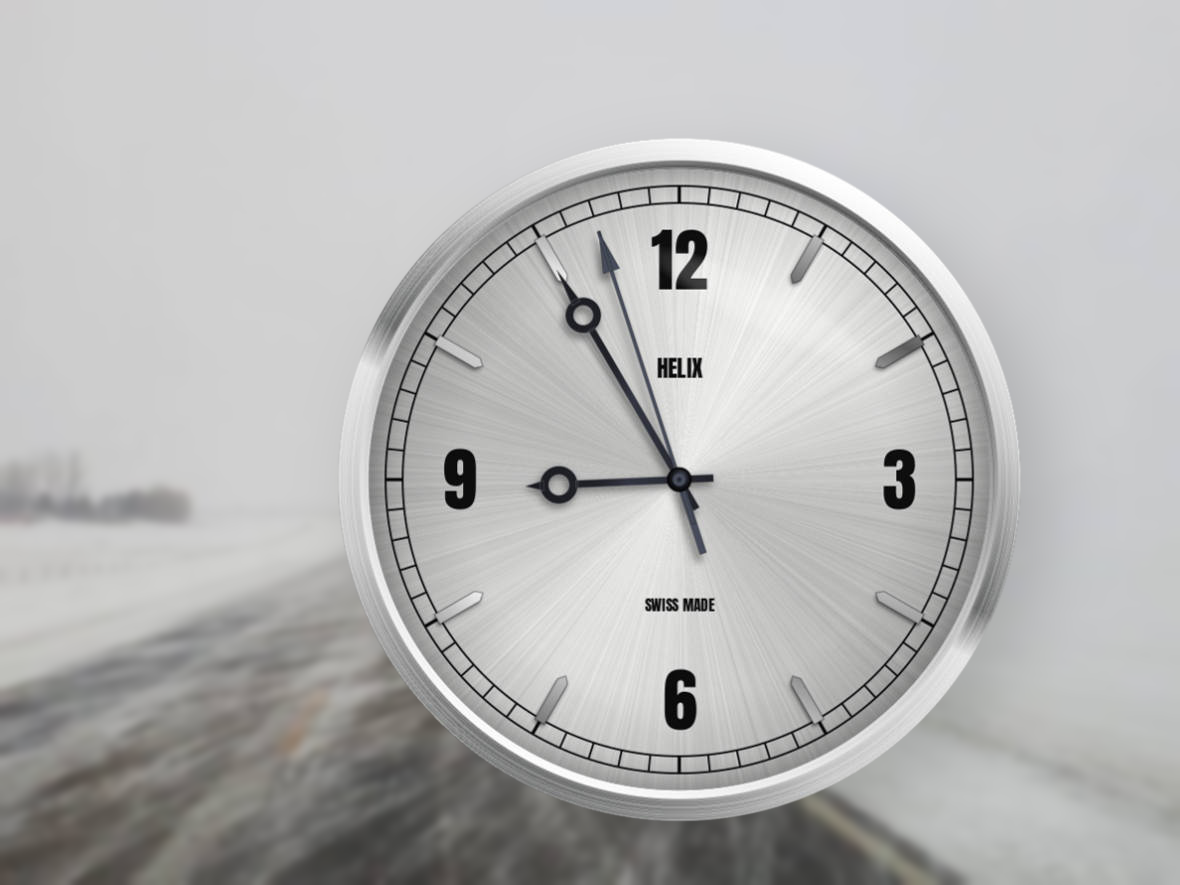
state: 8:54:57
